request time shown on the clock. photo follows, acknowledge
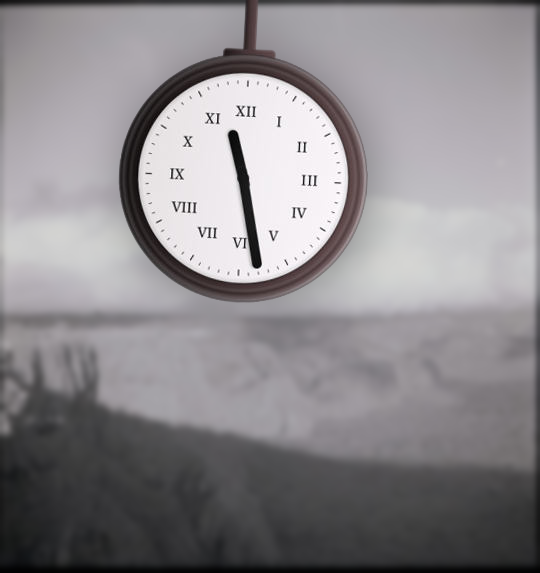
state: 11:28
